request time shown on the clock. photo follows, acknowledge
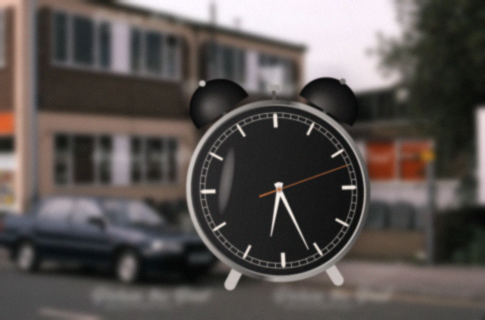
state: 6:26:12
